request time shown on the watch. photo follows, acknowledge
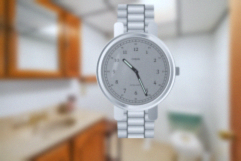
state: 10:26
